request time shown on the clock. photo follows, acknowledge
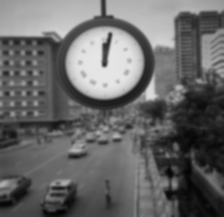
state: 12:02
